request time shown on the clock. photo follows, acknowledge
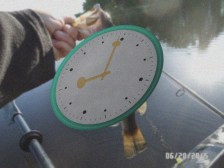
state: 7:59
